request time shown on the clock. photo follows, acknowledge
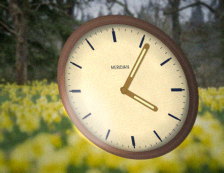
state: 4:06
